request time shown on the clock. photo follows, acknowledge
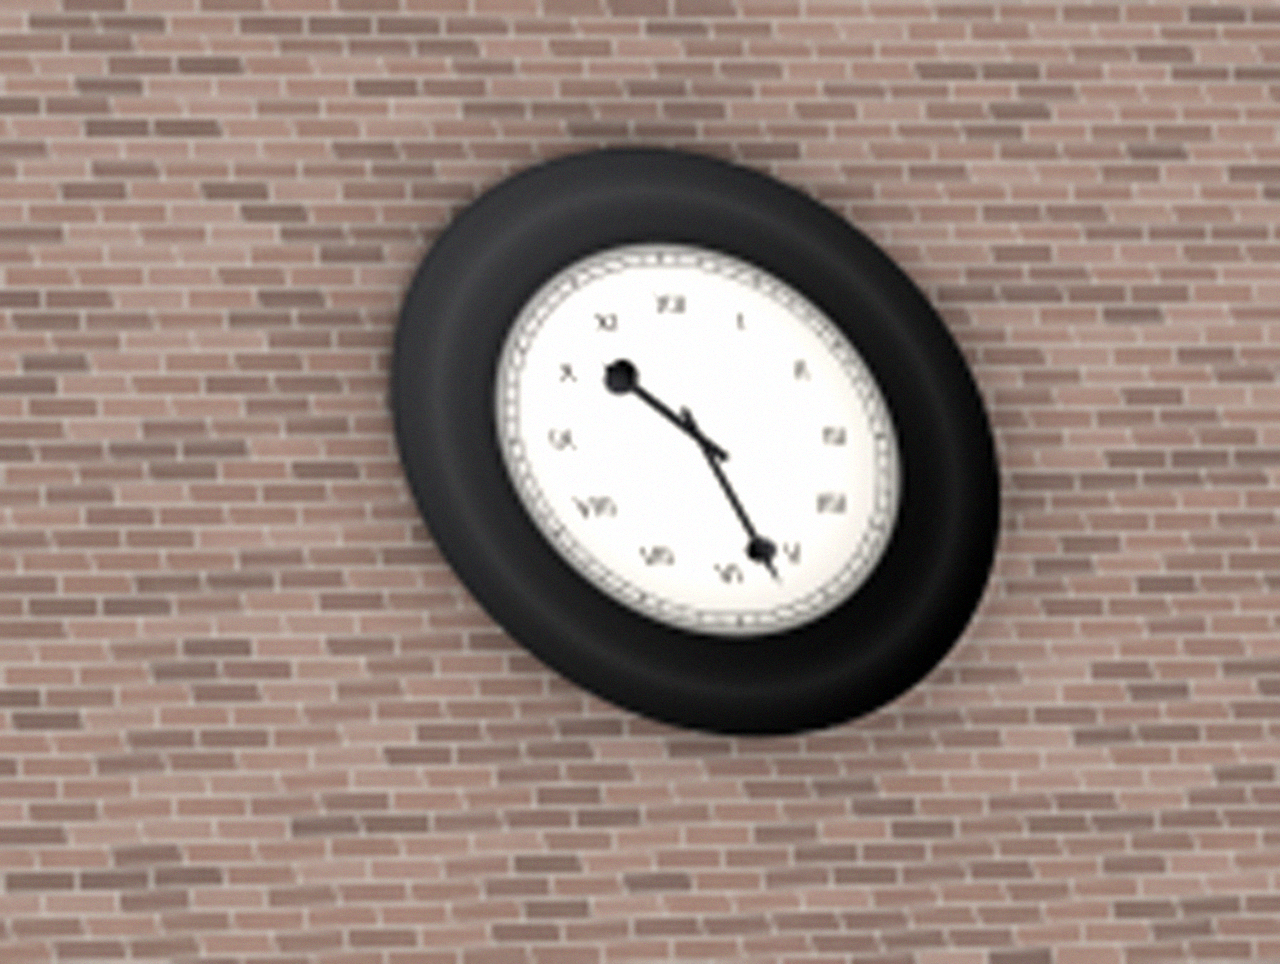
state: 10:27
